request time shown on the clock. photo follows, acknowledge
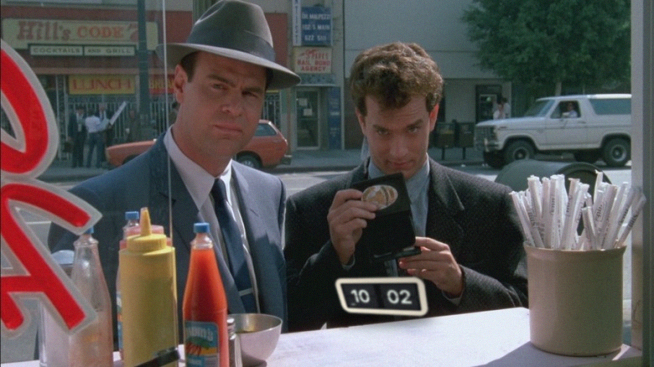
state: 10:02
